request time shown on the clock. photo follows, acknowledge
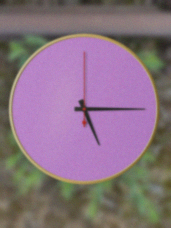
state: 5:15:00
